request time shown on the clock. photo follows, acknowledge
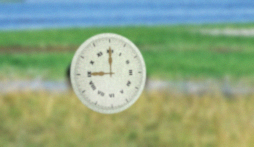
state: 9:00
